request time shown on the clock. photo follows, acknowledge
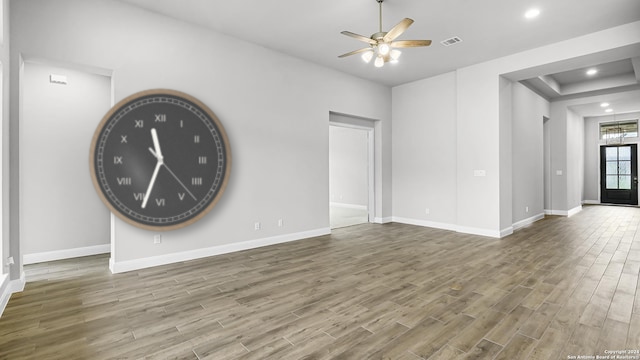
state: 11:33:23
